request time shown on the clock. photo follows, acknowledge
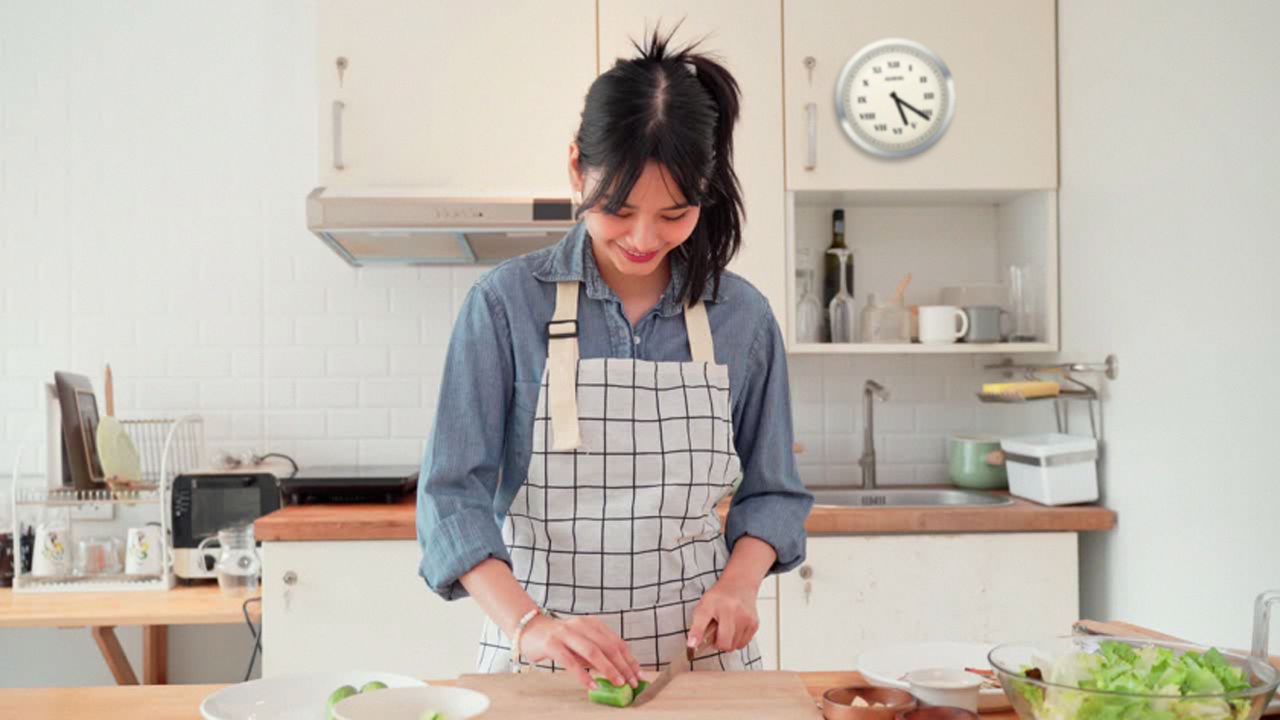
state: 5:21
